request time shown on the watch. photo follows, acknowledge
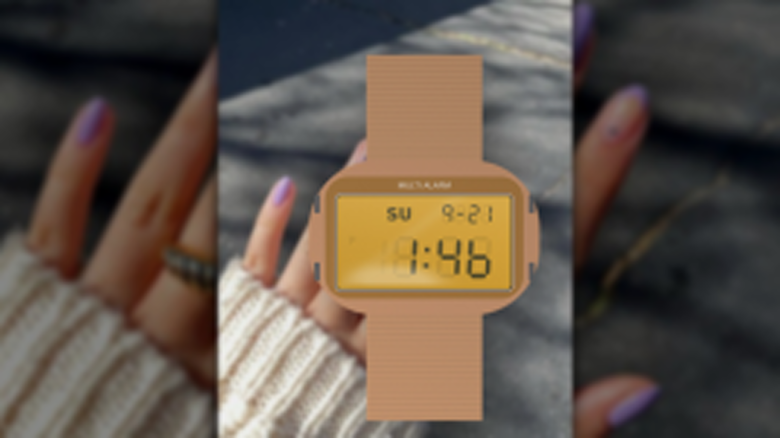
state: 1:46
